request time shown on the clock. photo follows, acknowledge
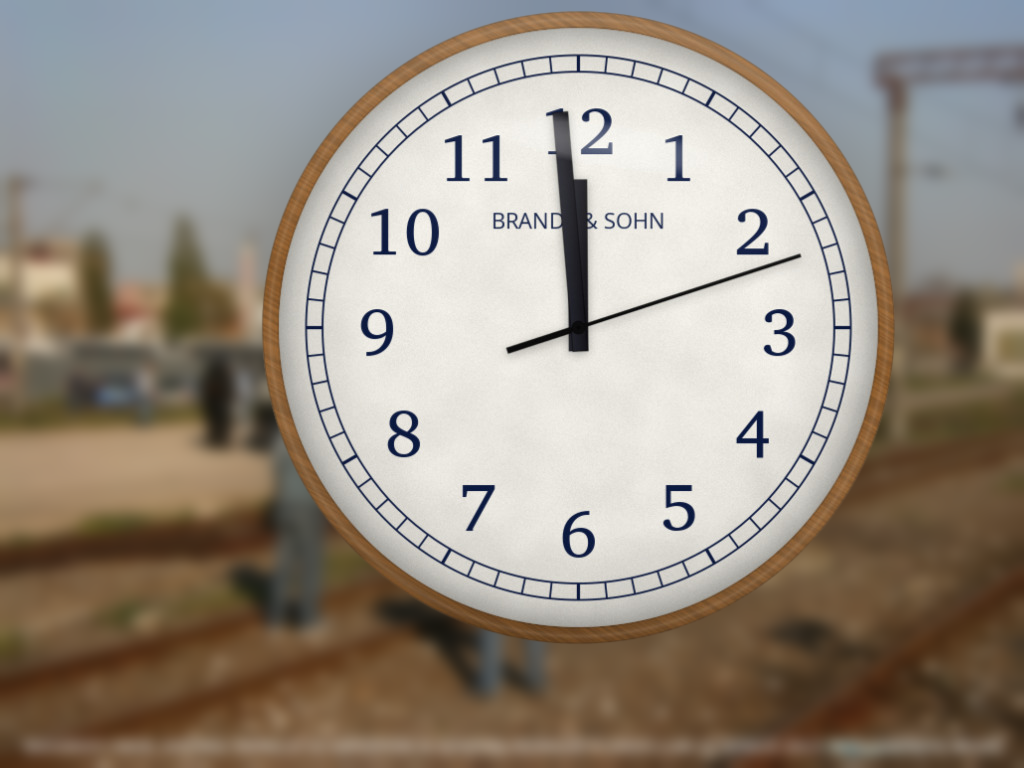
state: 11:59:12
